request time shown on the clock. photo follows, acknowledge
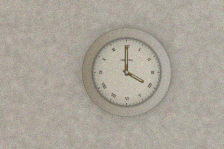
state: 4:00
